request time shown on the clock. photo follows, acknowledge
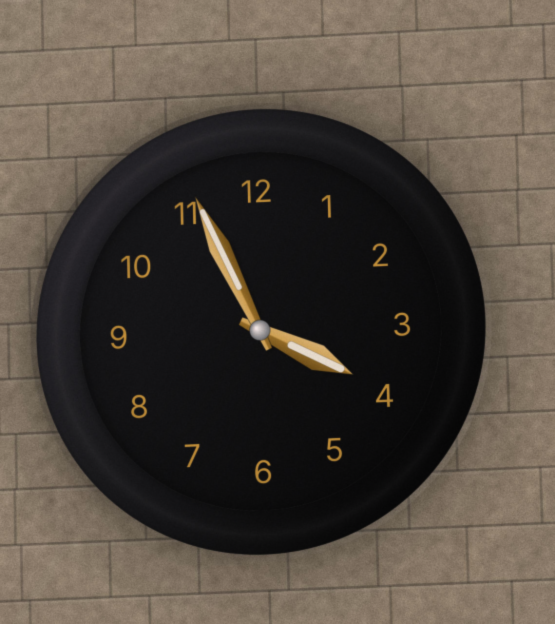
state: 3:56
